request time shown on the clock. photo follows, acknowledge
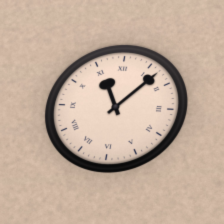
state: 11:07
